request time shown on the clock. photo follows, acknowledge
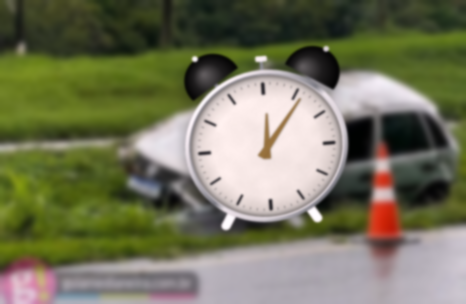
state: 12:06
